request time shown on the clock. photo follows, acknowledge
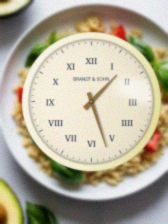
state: 1:27
